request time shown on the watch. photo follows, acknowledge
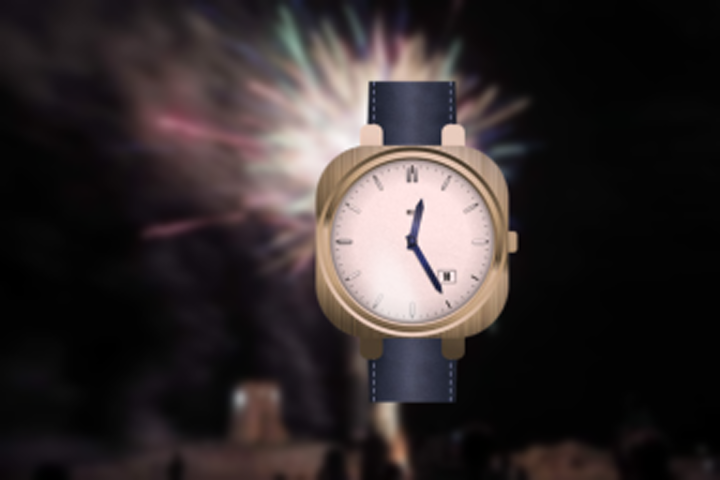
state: 12:25
